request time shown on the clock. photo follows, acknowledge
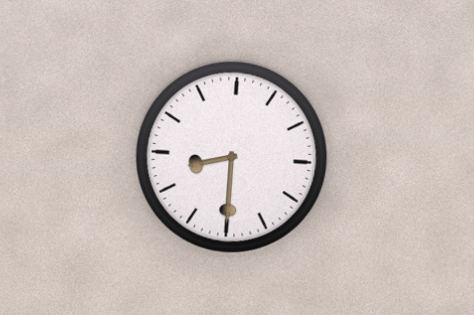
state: 8:30
